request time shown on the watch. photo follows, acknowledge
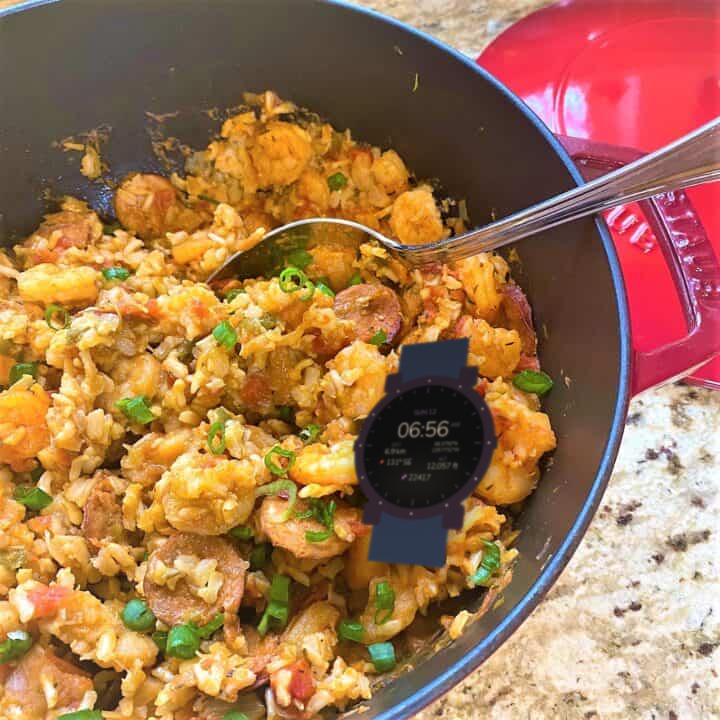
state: 6:56
